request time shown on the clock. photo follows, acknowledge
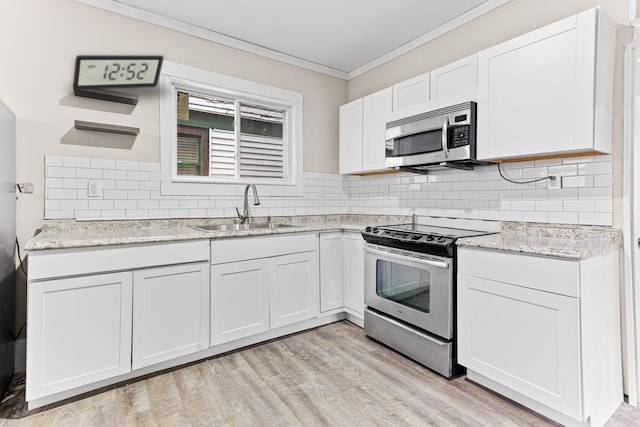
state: 12:52
